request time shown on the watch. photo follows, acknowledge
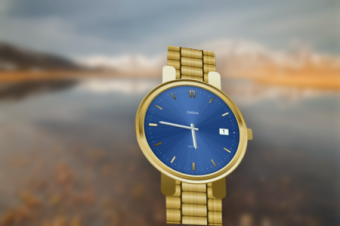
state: 5:46
